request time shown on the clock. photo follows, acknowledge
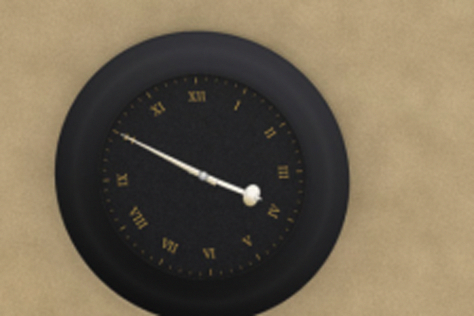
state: 3:50
